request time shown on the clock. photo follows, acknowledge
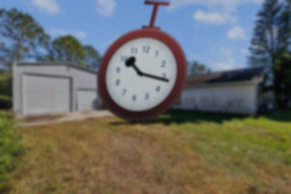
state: 10:16
